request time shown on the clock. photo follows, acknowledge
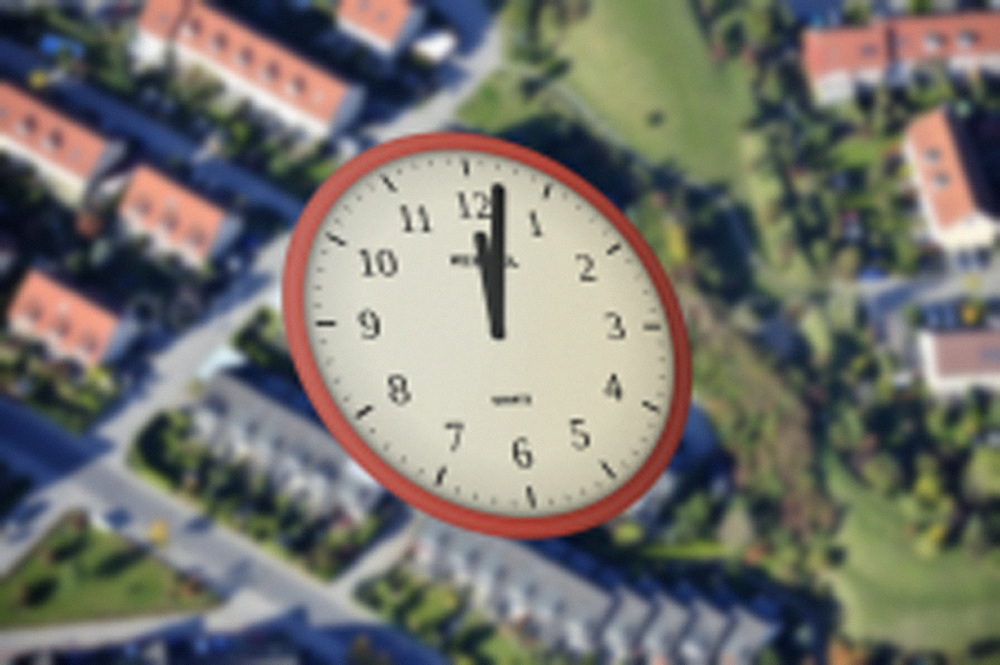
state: 12:02
